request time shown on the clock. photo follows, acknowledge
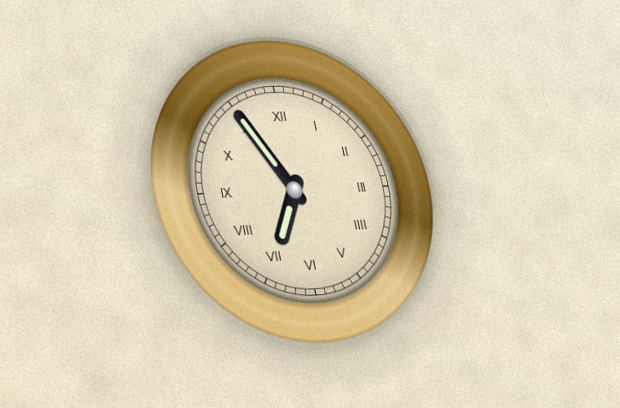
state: 6:55
